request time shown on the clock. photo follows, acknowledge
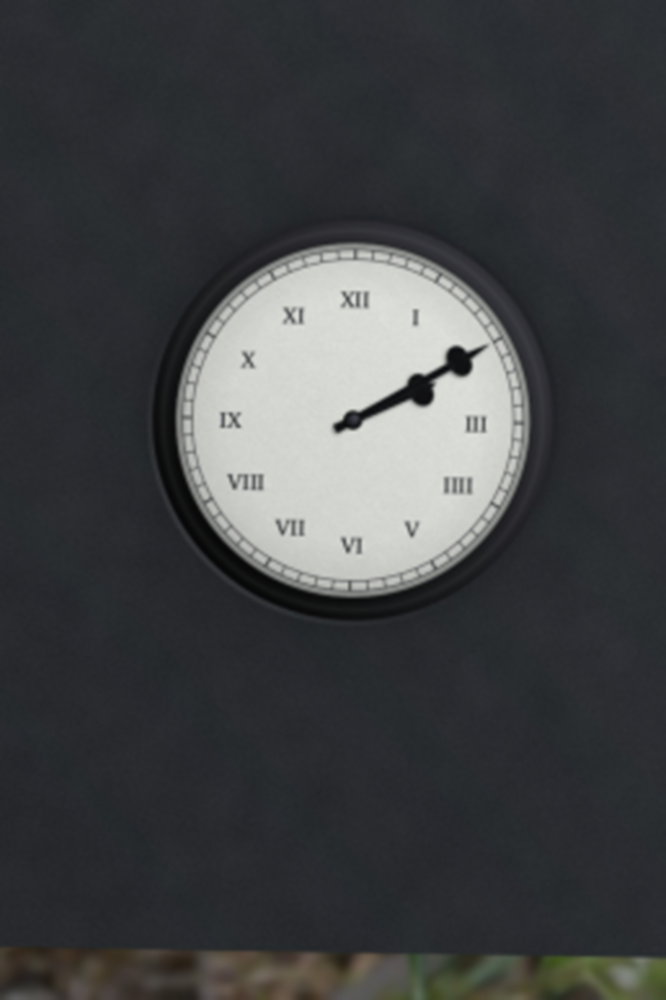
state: 2:10
